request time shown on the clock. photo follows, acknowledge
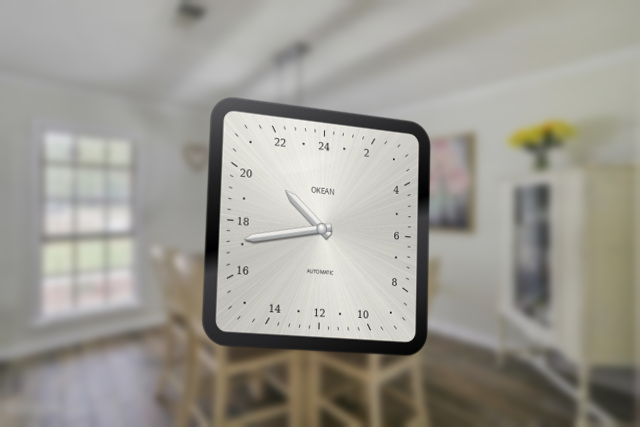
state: 20:43
